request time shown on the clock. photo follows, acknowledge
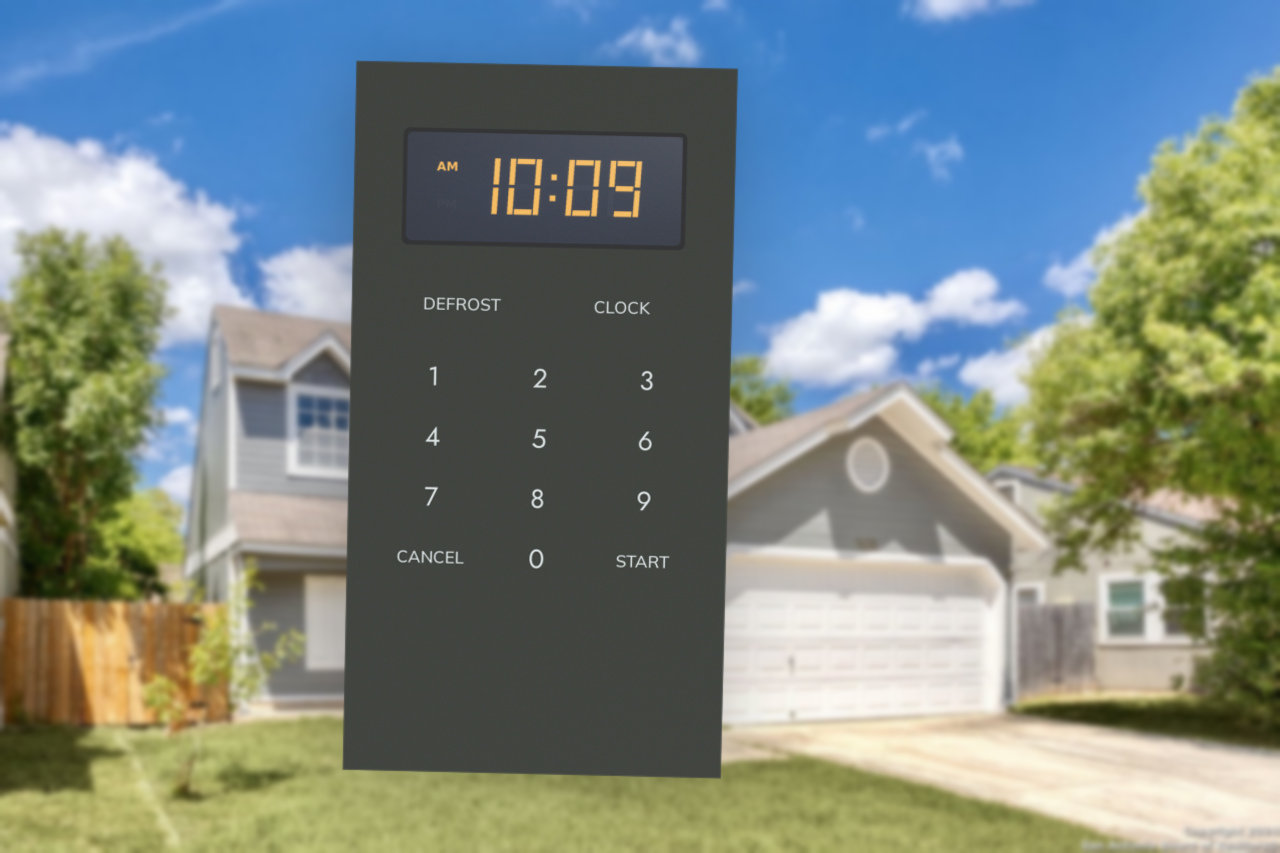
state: 10:09
